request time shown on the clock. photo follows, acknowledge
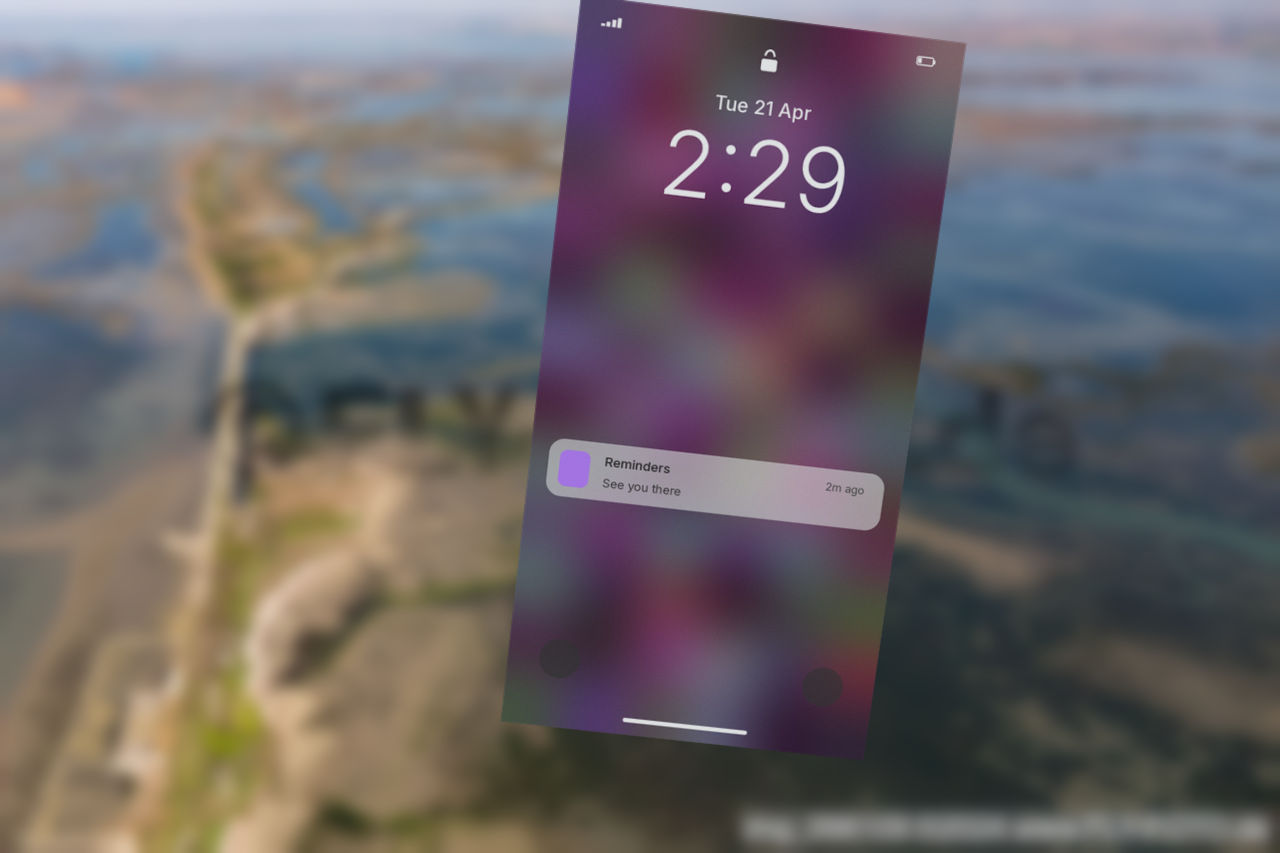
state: 2:29
